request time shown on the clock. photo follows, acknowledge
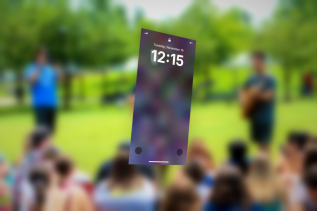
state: 12:15
